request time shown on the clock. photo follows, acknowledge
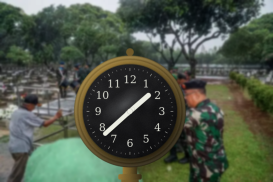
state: 1:38
